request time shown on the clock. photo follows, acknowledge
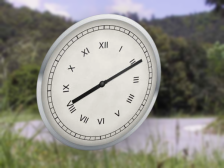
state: 8:11
